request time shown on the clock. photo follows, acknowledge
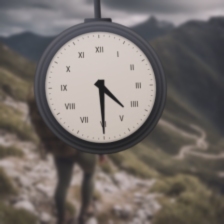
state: 4:30
